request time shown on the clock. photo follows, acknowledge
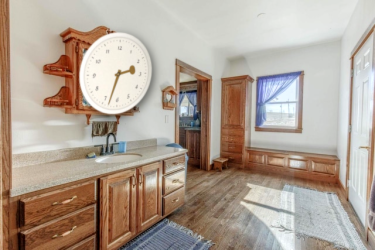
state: 2:33
